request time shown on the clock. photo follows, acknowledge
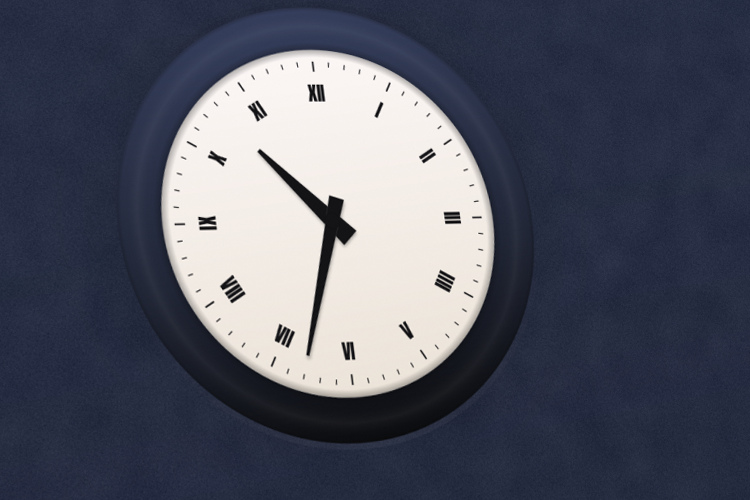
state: 10:33
